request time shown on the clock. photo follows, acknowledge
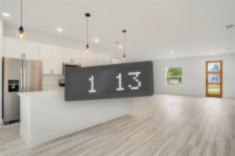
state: 1:13
